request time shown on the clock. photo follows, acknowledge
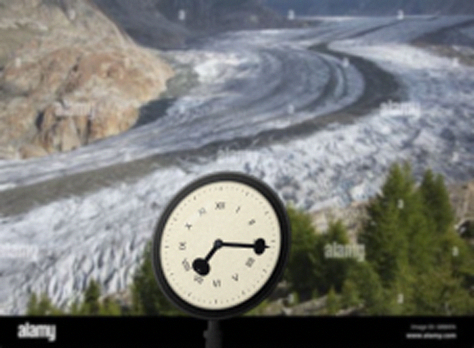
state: 7:16
